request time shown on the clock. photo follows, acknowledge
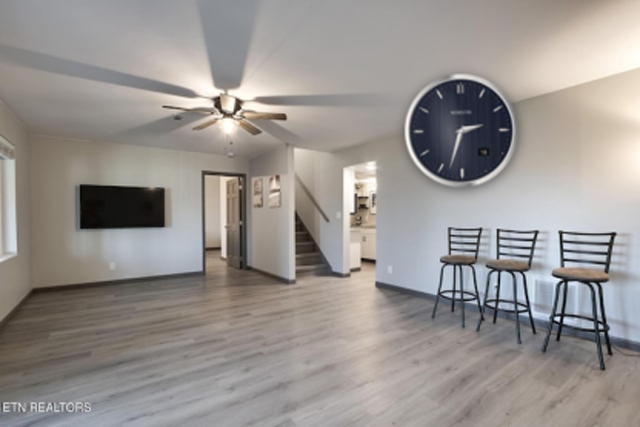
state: 2:33
